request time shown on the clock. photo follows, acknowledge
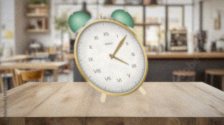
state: 4:08
